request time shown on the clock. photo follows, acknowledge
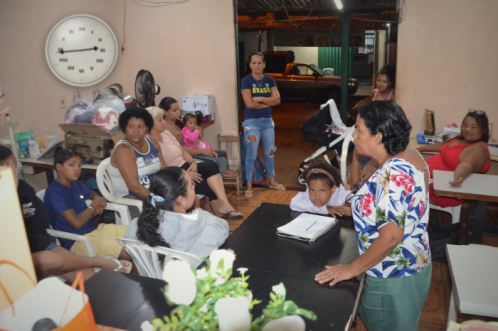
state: 2:44
